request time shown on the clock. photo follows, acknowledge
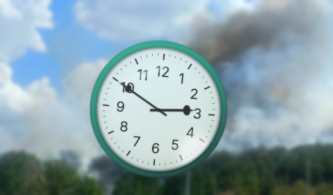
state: 2:50
